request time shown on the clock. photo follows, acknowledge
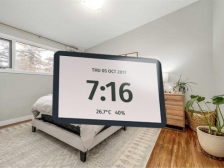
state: 7:16
